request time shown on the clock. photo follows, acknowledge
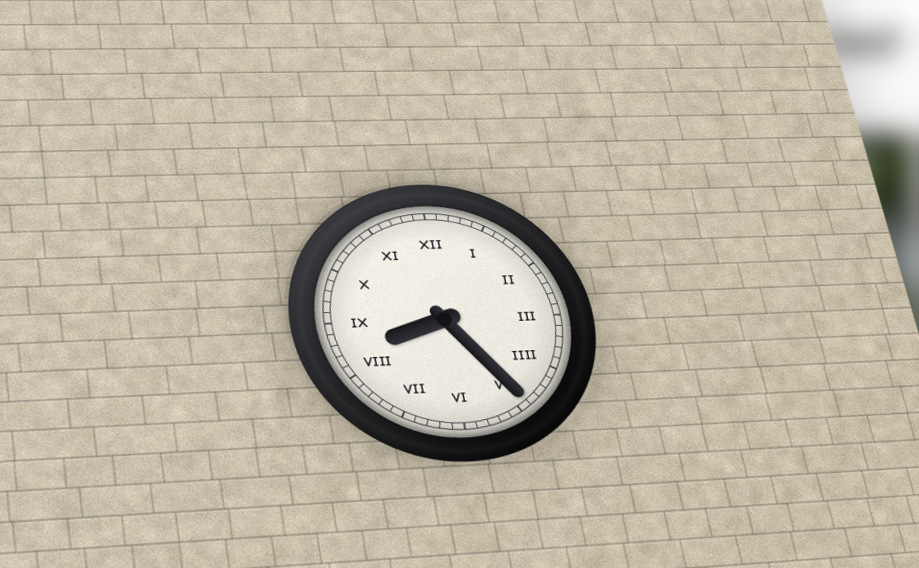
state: 8:24
